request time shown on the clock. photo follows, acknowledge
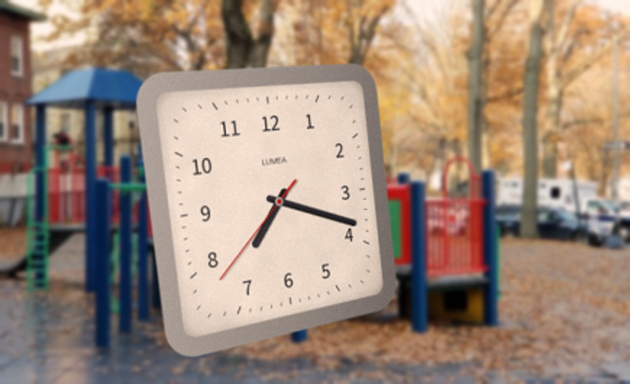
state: 7:18:38
